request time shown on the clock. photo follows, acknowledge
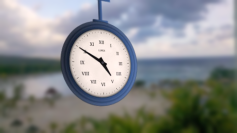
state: 4:50
